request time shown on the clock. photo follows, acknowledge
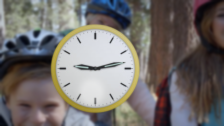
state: 9:13
